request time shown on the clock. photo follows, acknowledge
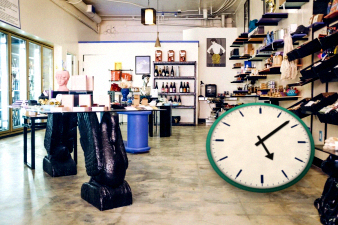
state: 5:08
